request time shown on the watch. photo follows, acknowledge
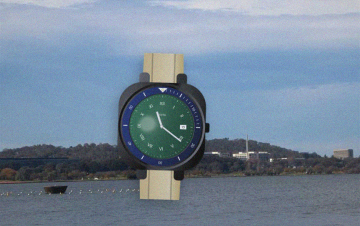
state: 11:21
